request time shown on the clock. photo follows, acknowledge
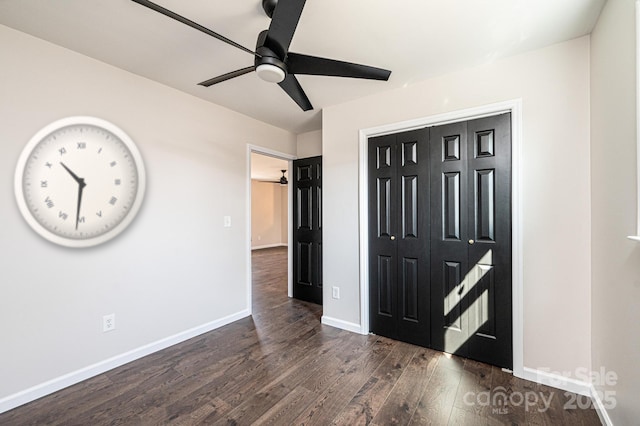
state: 10:31
